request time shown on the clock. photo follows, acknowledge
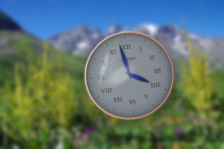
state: 3:58
